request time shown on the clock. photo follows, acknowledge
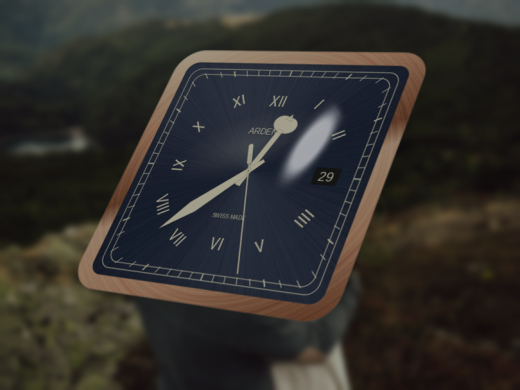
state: 12:37:27
